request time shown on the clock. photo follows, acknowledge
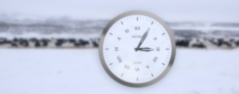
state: 3:05
